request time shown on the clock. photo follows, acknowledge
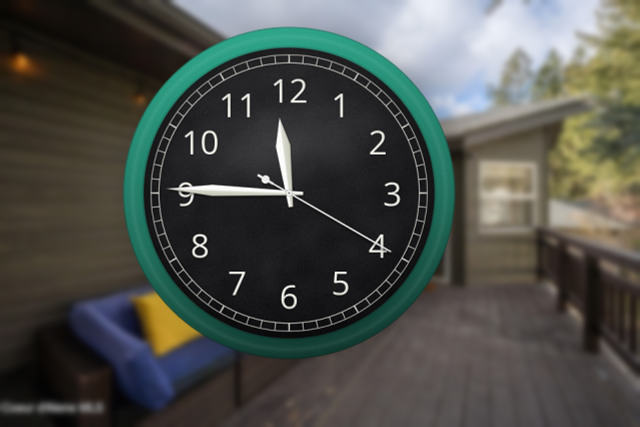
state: 11:45:20
